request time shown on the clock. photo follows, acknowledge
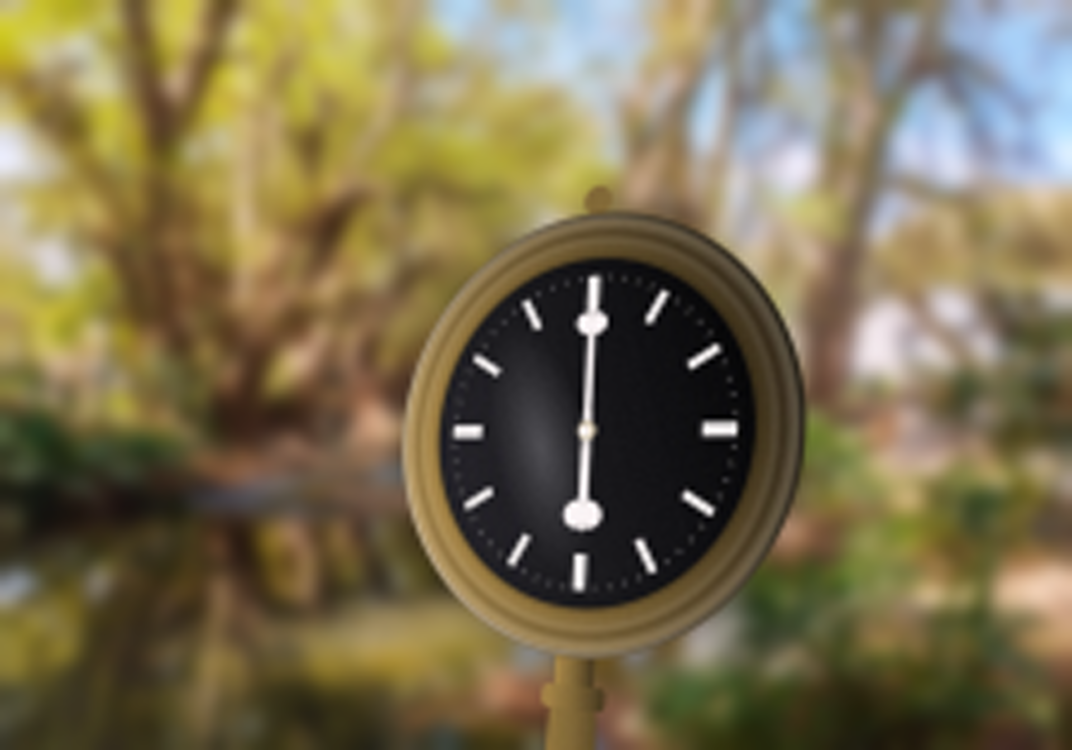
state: 6:00
